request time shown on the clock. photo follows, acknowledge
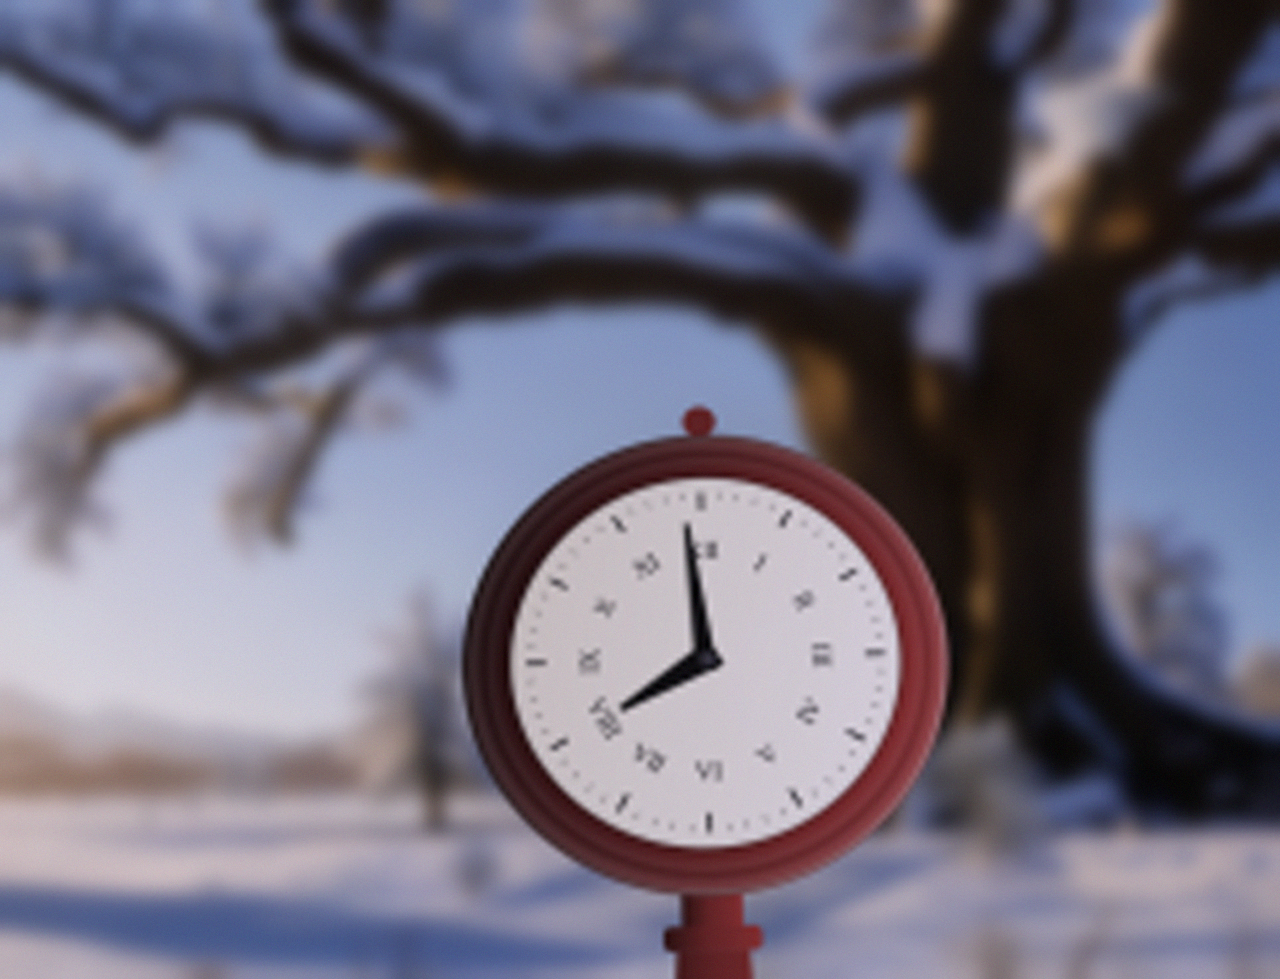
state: 7:59
